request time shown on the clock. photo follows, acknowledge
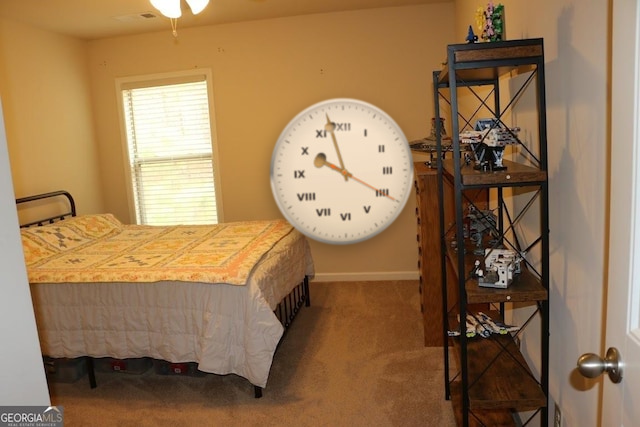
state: 9:57:20
